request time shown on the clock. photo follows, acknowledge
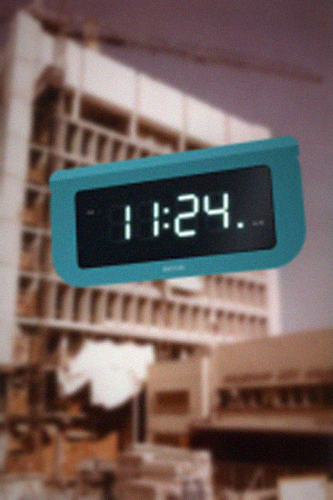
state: 11:24
